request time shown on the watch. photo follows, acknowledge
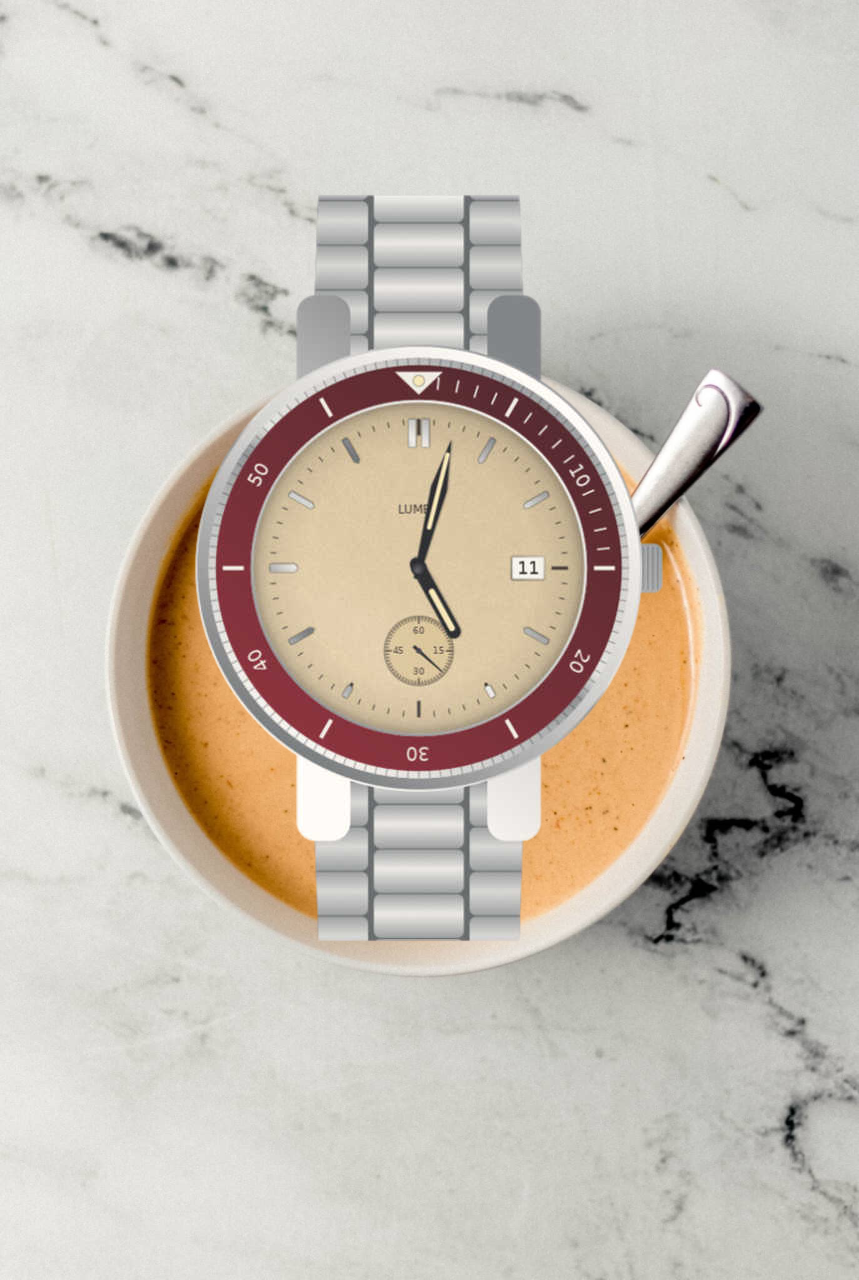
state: 5:02:22
